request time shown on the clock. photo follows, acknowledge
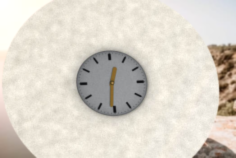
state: 12:31
